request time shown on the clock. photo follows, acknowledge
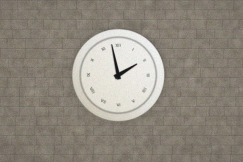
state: 1:58
